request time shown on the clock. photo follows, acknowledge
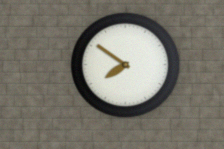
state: 7:51
